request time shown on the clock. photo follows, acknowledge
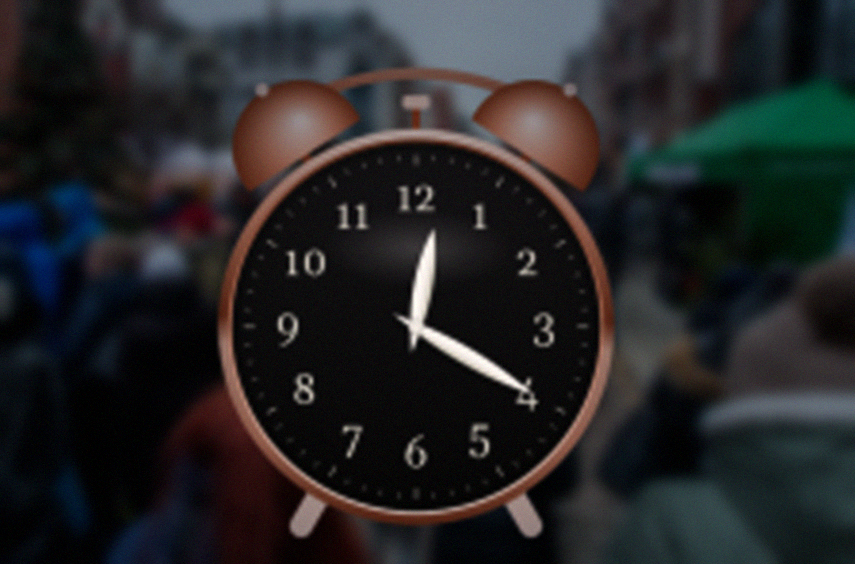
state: 12:20
